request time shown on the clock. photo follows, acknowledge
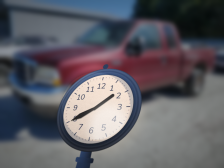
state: 1:40
